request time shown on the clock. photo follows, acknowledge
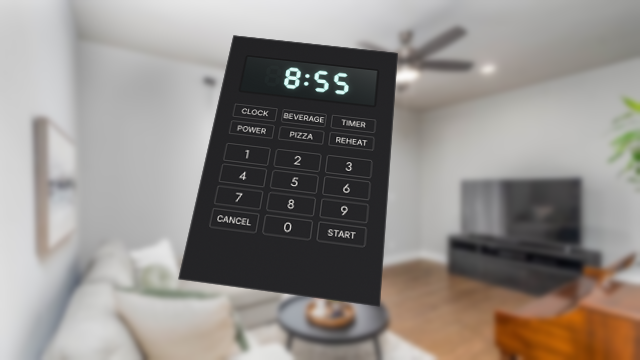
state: 8:55
